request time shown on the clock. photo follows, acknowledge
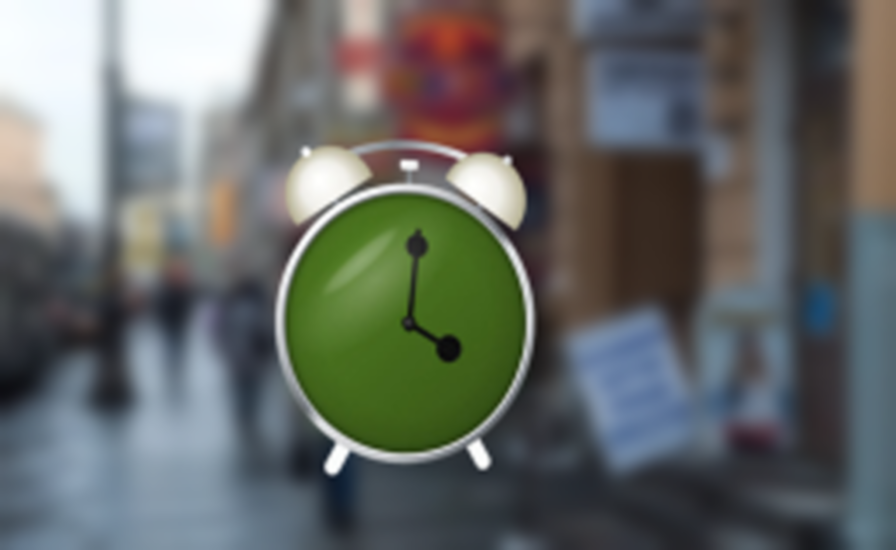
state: 4:01
